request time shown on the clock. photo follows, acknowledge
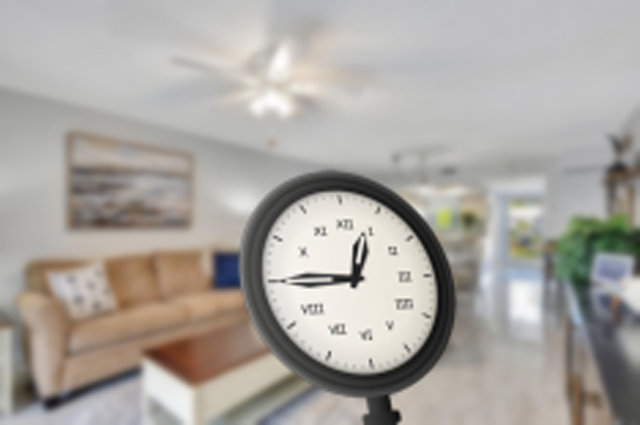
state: 12:45
